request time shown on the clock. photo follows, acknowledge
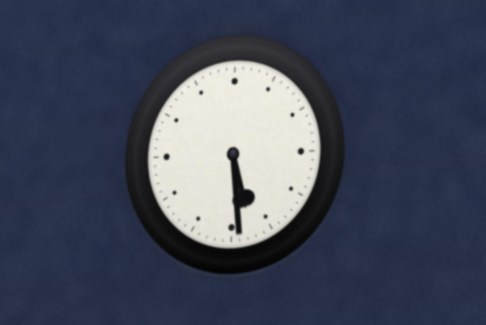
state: 5:29
